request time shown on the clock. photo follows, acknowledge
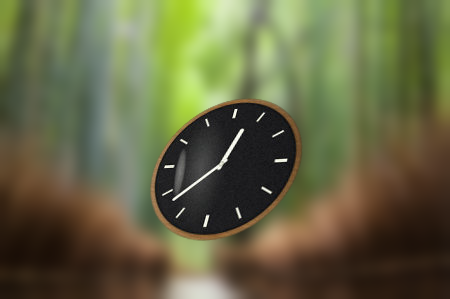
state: 12:38
